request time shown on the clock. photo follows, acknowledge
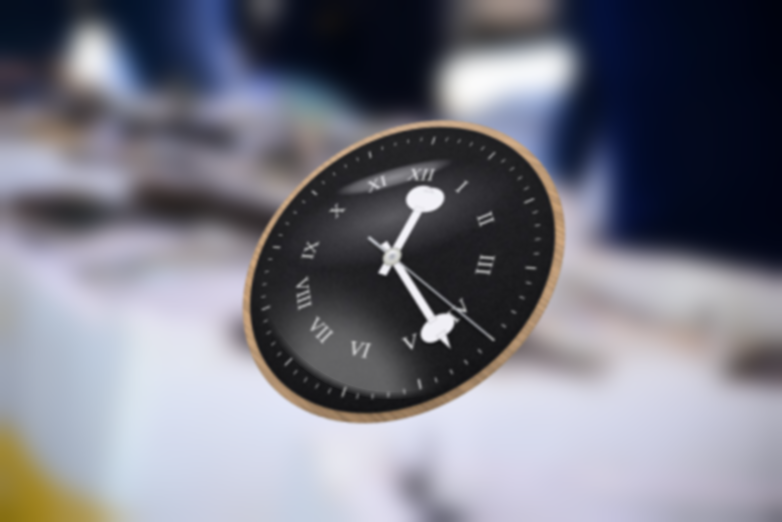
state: 12:22:20
